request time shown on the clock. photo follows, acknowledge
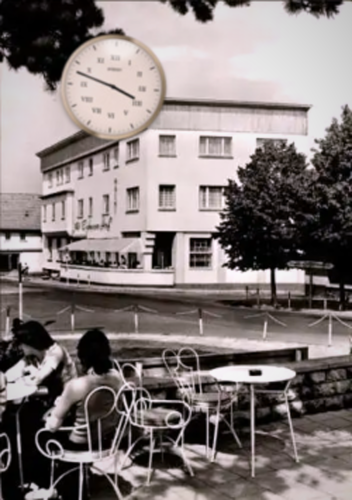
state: 3:48
